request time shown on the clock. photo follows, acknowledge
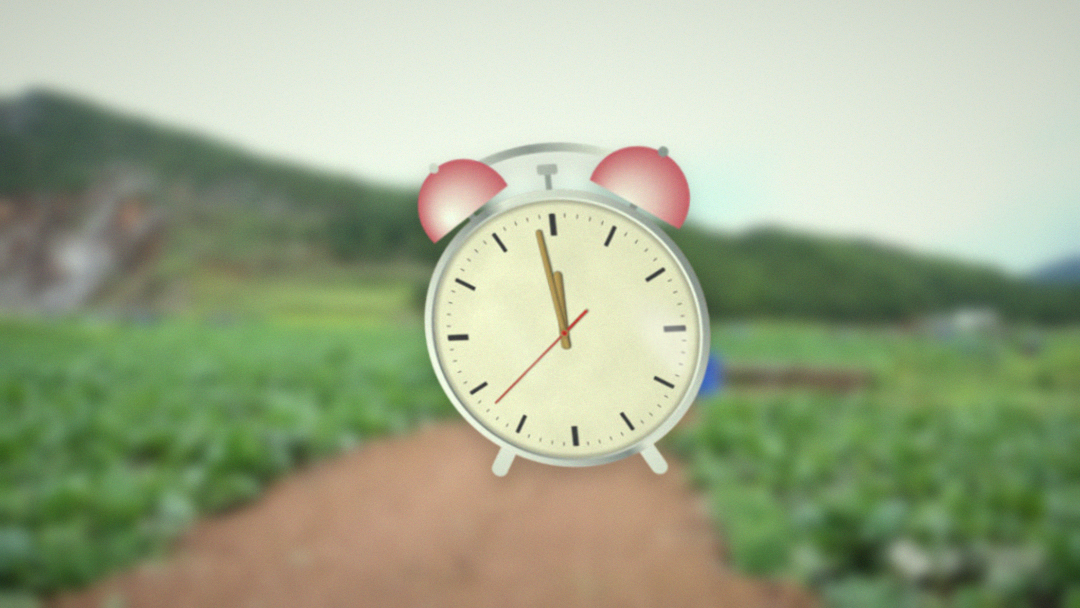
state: 11:58:38
